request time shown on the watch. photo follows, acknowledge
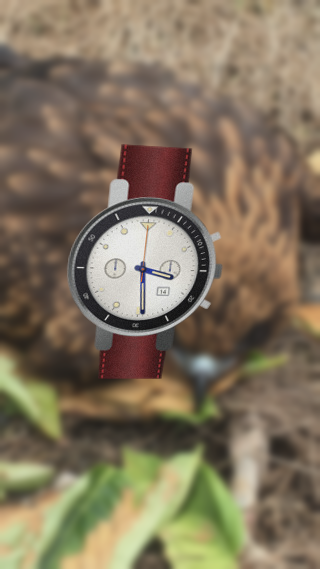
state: 3:29
